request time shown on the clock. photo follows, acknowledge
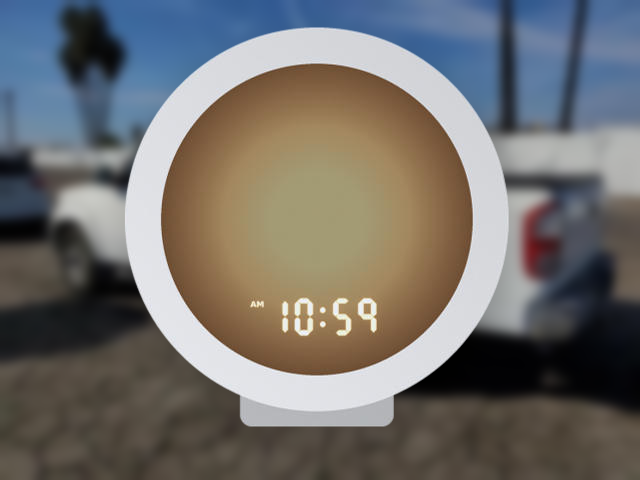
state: 10:59
